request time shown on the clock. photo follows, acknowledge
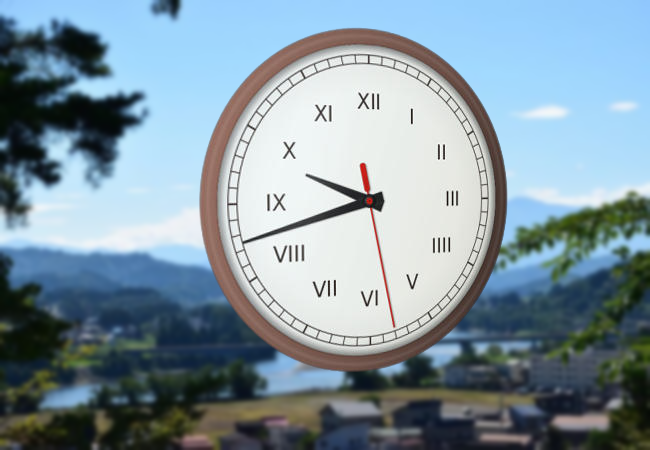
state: 9:42:28
